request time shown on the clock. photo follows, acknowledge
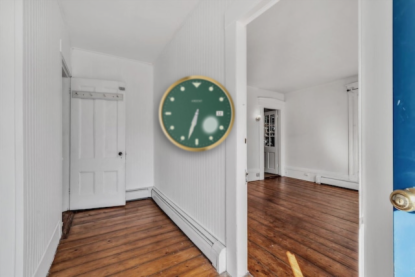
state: 6:33
